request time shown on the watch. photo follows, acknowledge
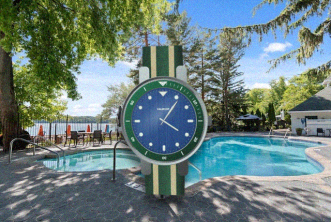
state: 4:06
